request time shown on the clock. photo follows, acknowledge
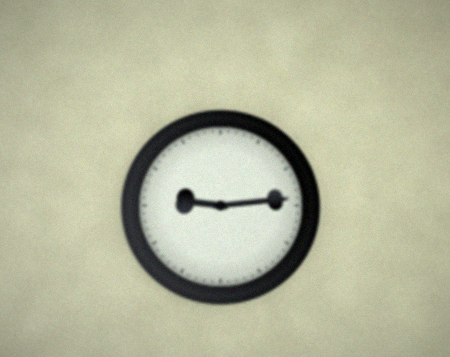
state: 9:14
